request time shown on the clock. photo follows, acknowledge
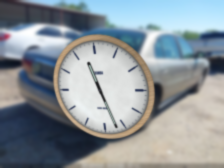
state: 11:27
